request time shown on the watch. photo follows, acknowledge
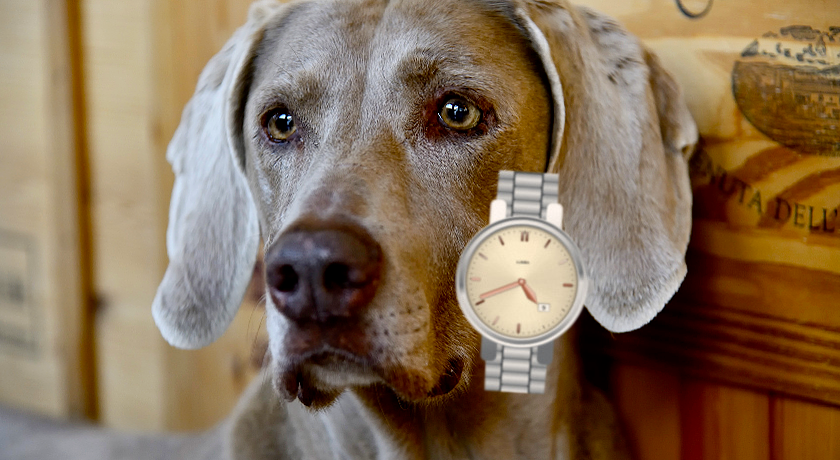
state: 4:41
